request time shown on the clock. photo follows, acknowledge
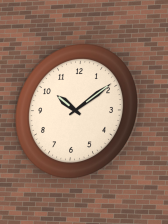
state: 10:09
